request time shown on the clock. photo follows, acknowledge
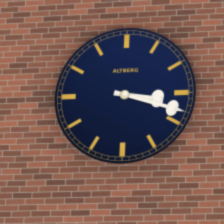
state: 3:18
